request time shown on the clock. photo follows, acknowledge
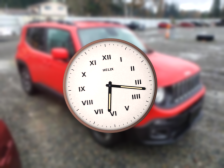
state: 6:17
